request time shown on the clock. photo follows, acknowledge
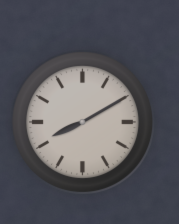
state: 8:10
